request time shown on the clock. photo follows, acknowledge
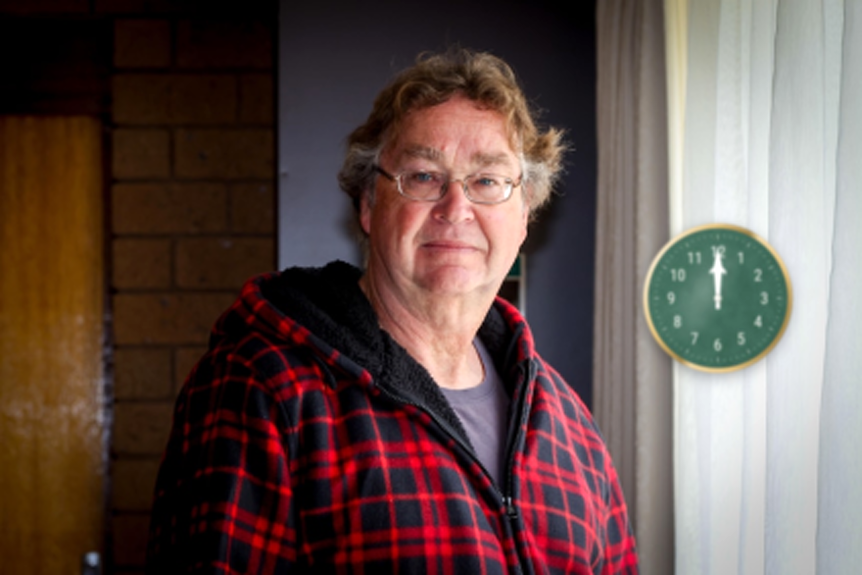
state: 12:00
